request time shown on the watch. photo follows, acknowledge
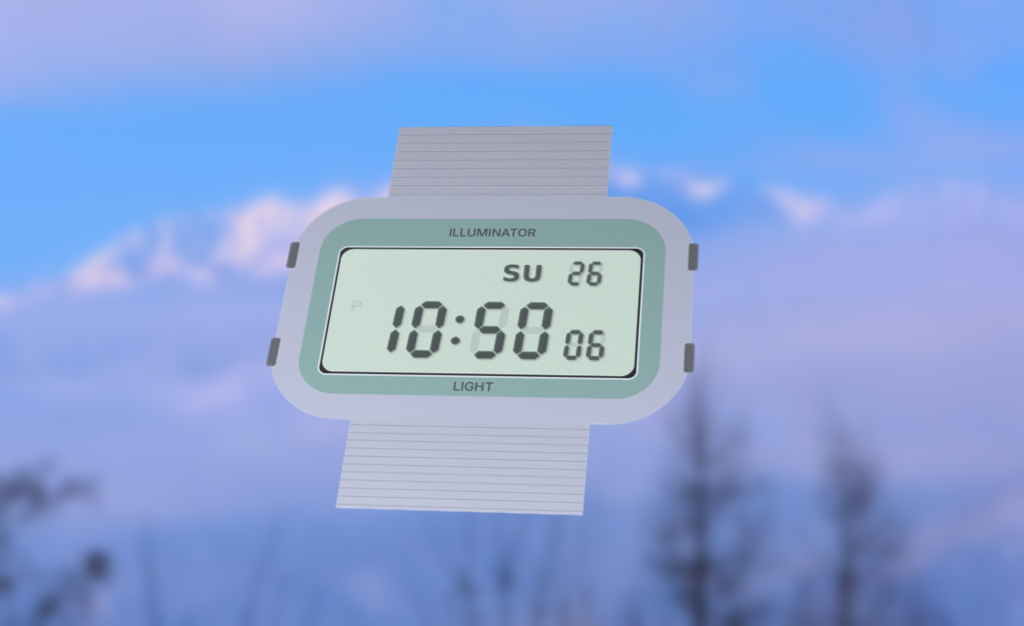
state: 10:50:06
